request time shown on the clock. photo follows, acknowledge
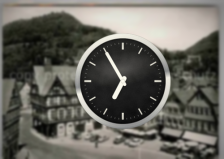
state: 6:55
